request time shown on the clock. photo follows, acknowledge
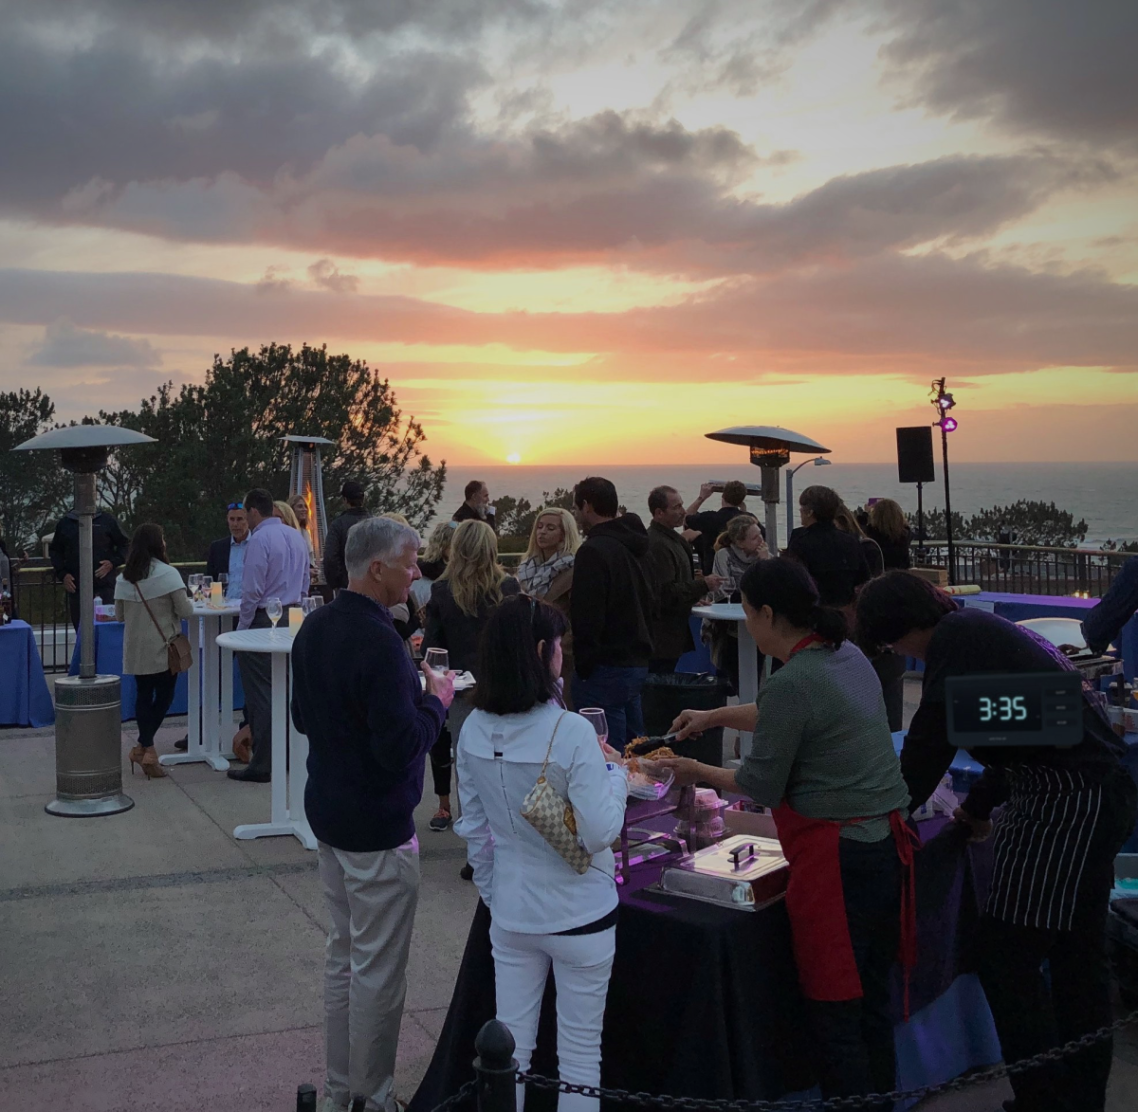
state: 3:35
